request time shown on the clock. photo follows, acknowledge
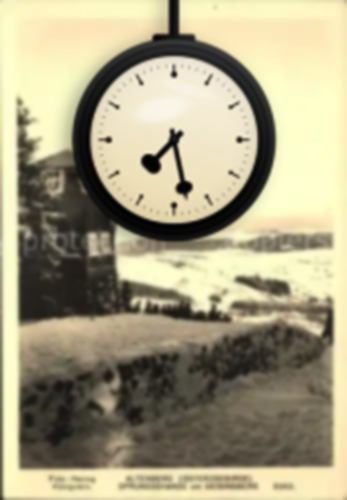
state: 7:28
